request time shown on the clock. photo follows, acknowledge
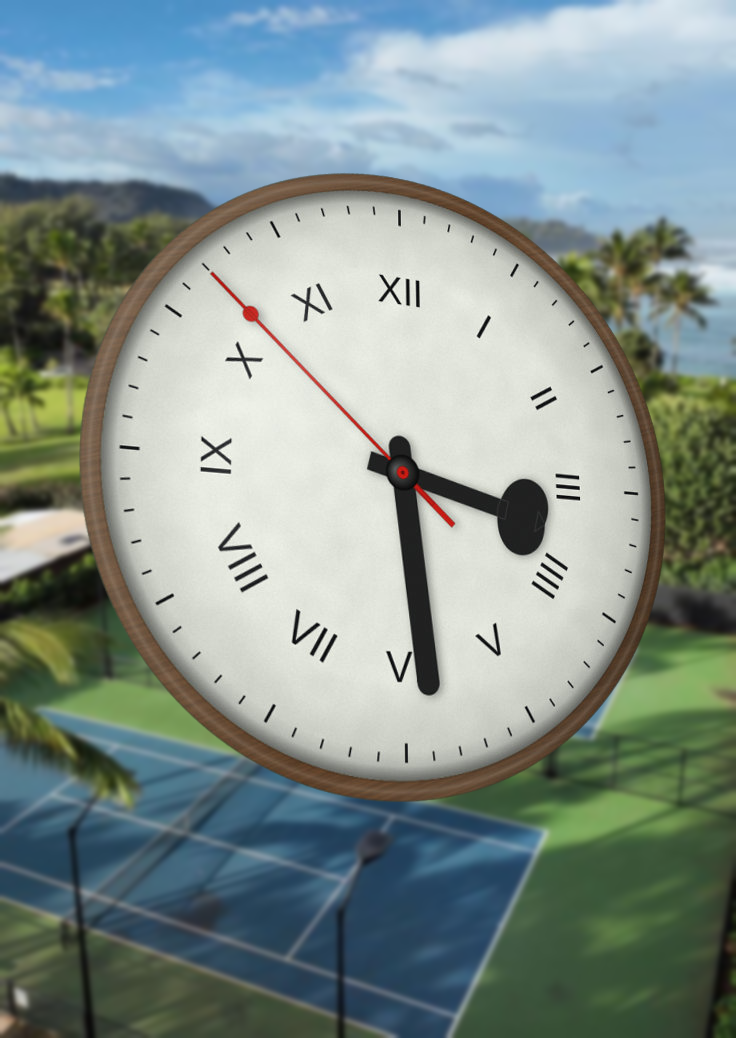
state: 3:28:52
